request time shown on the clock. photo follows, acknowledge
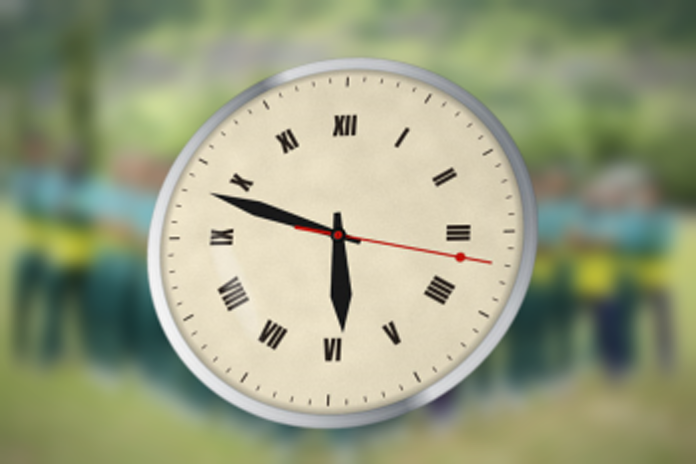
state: 5:48:17
